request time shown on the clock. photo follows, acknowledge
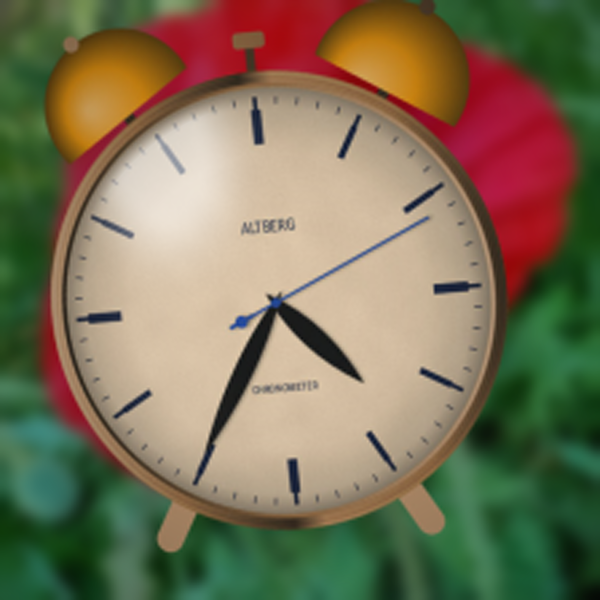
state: 4:35:11
